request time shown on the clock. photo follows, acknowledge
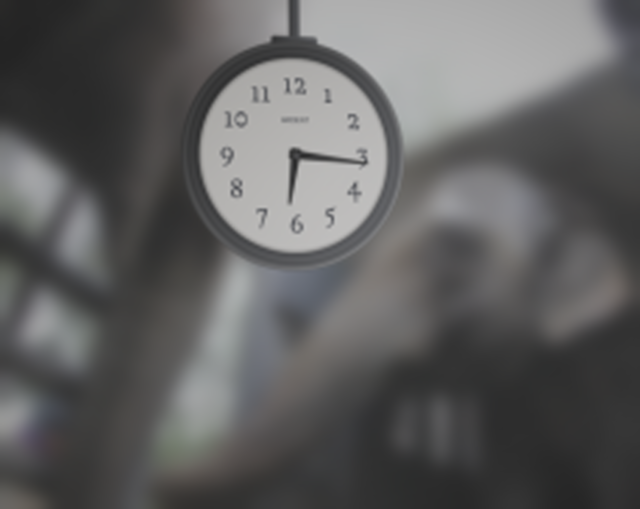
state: 6:16
